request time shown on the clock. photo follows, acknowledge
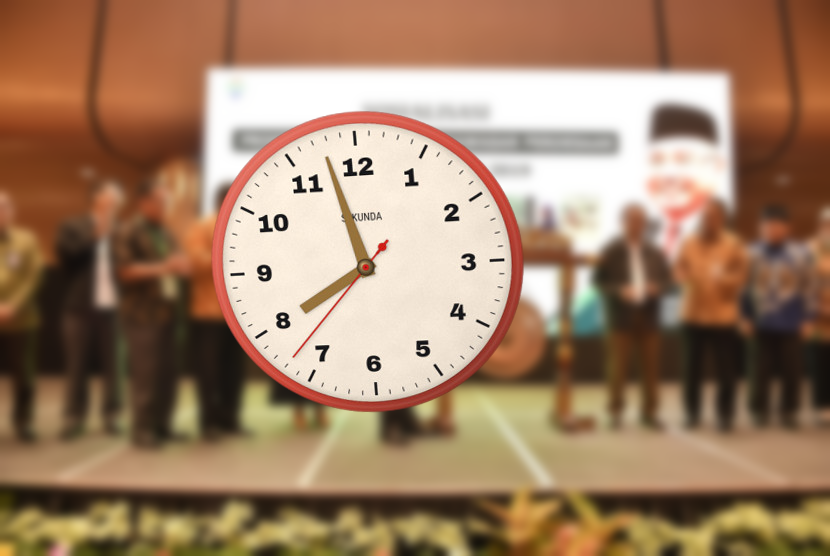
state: 7:57:37
